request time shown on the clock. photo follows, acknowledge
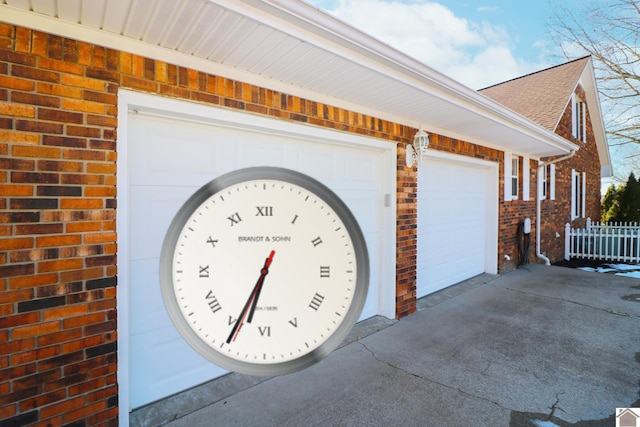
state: 6:34:34
